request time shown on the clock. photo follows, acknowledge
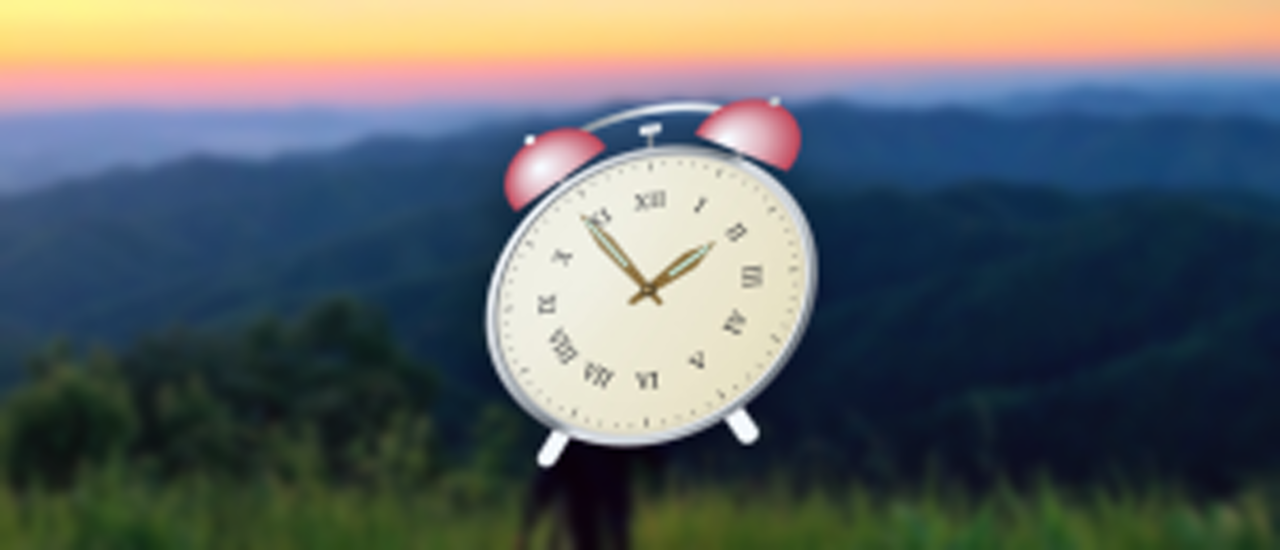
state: 1:54
